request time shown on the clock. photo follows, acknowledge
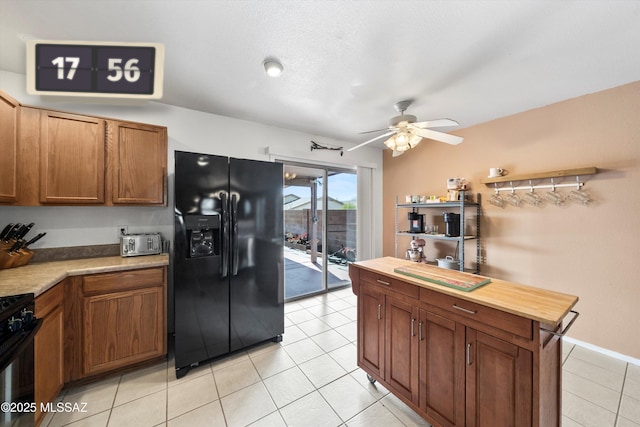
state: 17:56
